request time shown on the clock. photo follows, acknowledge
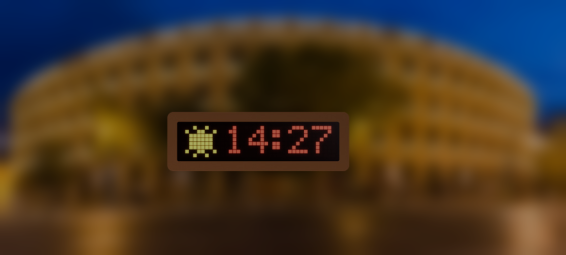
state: 14:27
